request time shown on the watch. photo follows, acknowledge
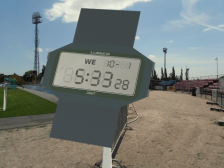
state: 5:33:28
